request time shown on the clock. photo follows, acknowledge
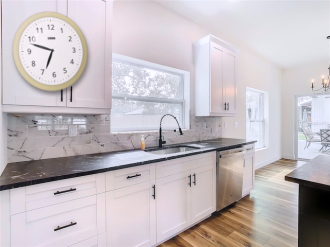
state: 6:48
